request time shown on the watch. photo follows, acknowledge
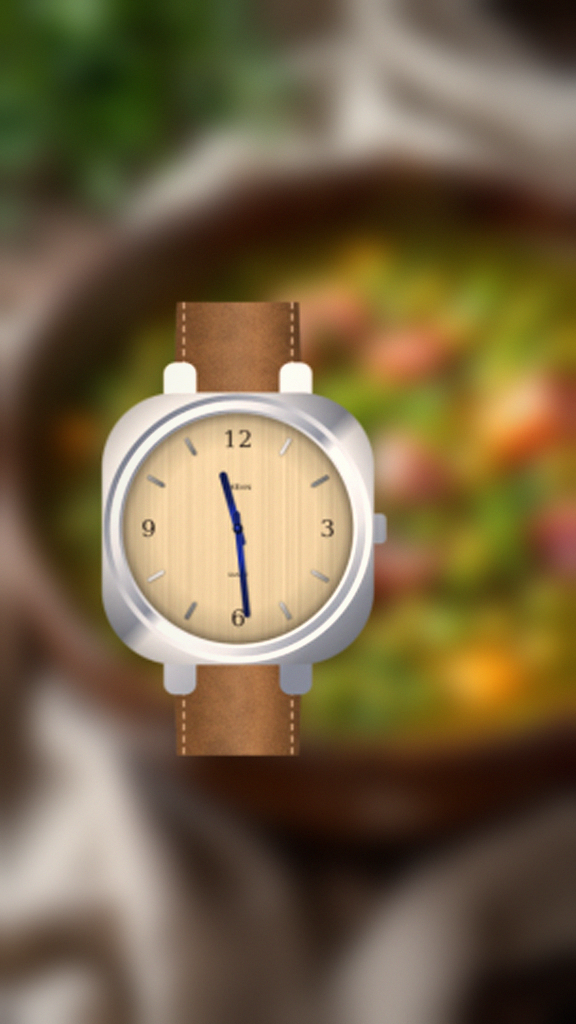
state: 11:29
